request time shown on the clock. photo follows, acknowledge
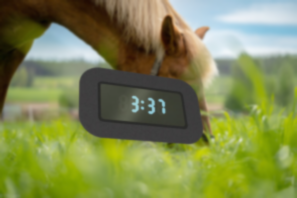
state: 3:37
